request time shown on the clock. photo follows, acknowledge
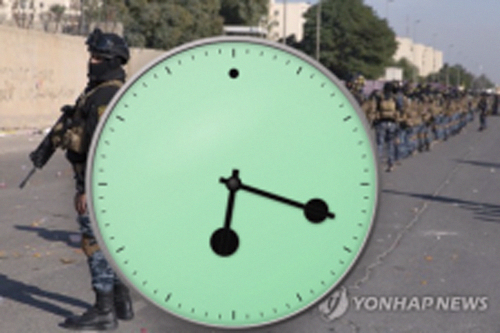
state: 6:18
